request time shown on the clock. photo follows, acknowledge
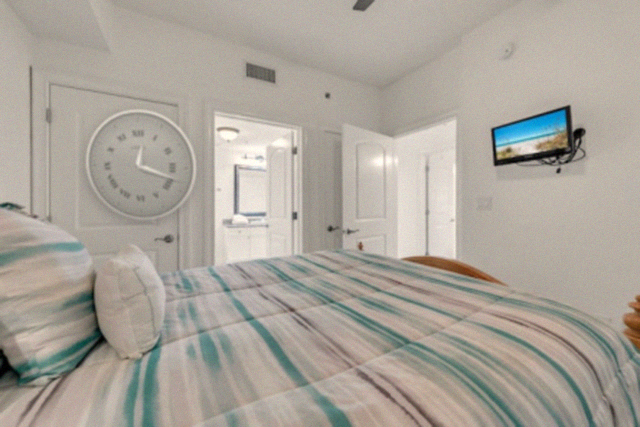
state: 12:18
